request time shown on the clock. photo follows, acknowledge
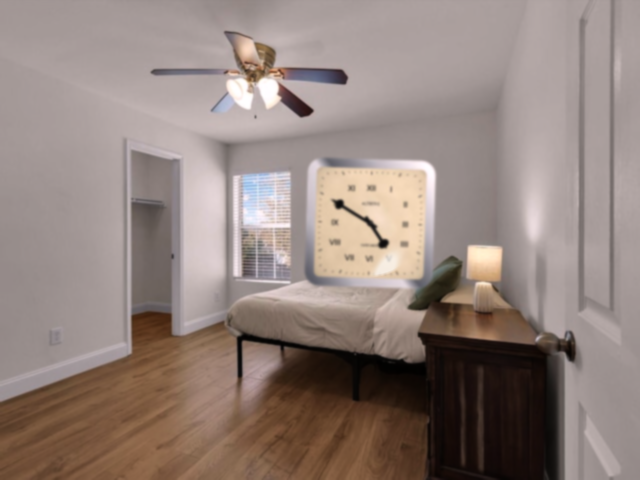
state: 4:50
